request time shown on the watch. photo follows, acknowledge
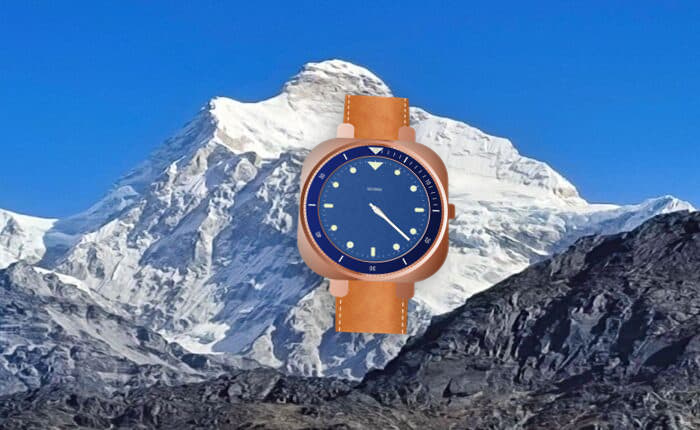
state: 4:22
